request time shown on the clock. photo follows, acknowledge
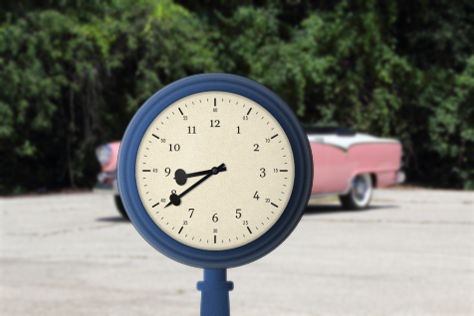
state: 8:39
